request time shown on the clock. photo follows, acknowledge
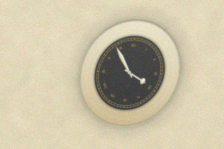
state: 3:54
